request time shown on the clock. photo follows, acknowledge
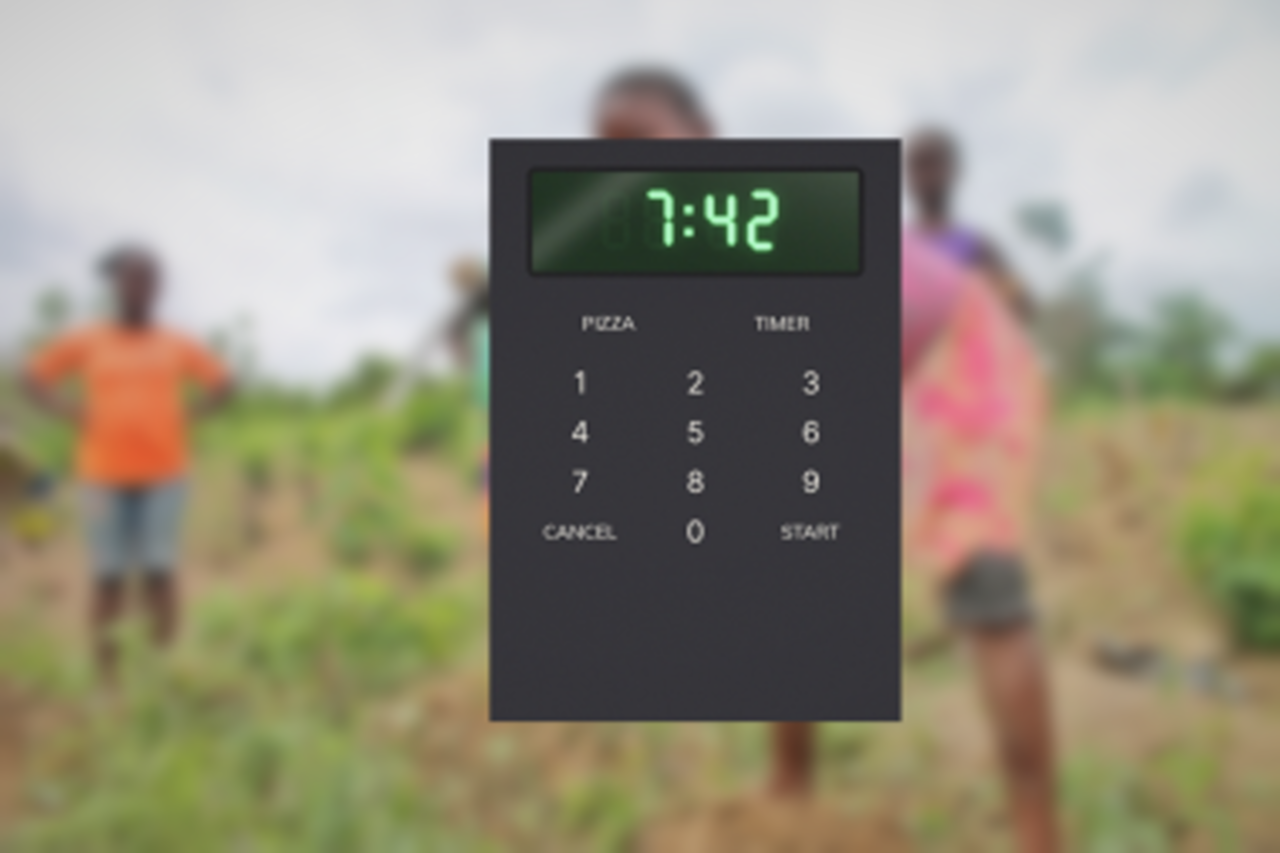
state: 7:42
